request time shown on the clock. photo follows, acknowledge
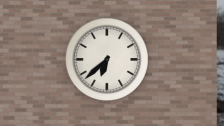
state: 6:38
